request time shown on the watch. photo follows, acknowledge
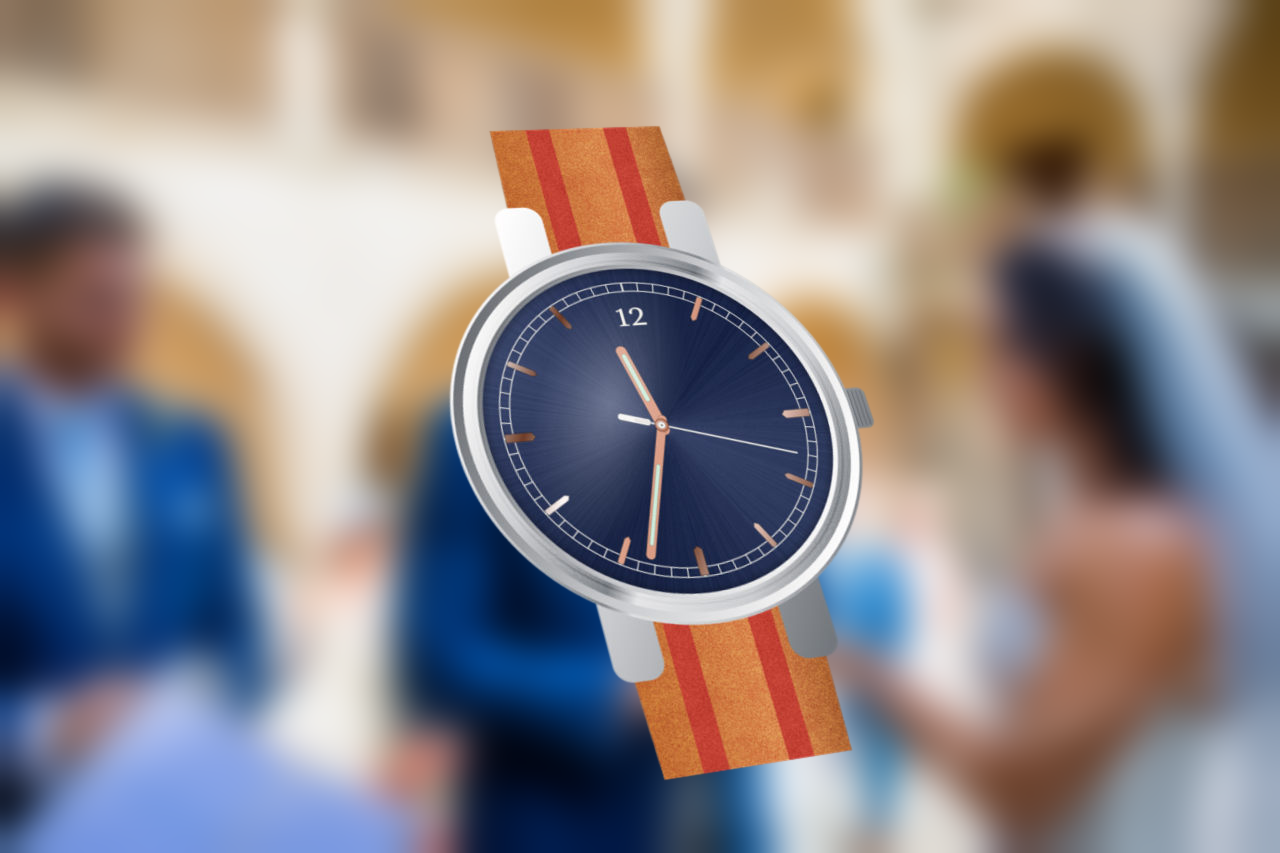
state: 11:33:18
